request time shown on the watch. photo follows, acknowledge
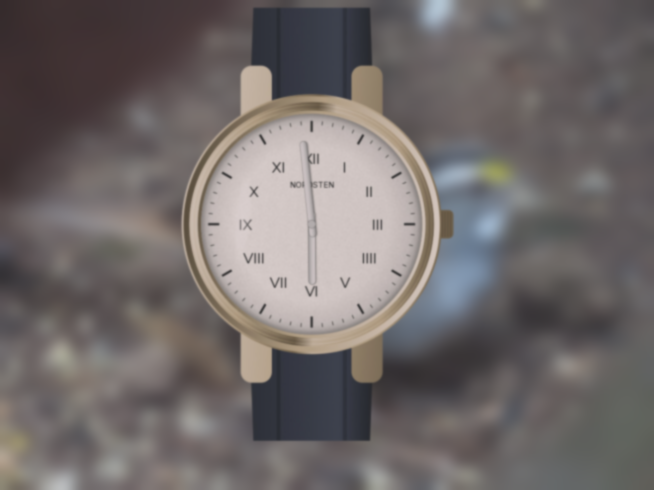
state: 5:59
